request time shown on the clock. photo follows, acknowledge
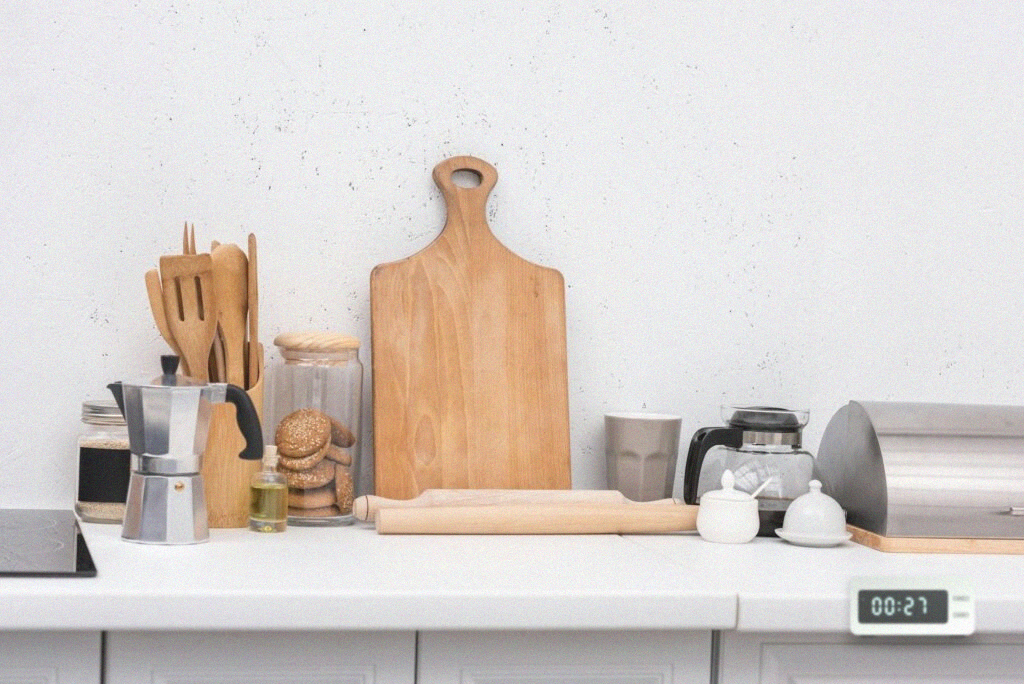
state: 0:27
